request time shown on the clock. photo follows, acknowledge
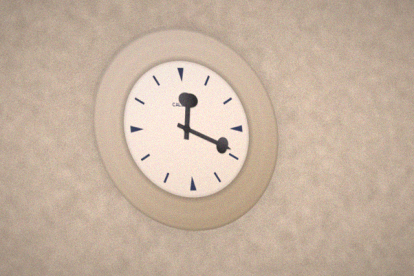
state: 12:19
